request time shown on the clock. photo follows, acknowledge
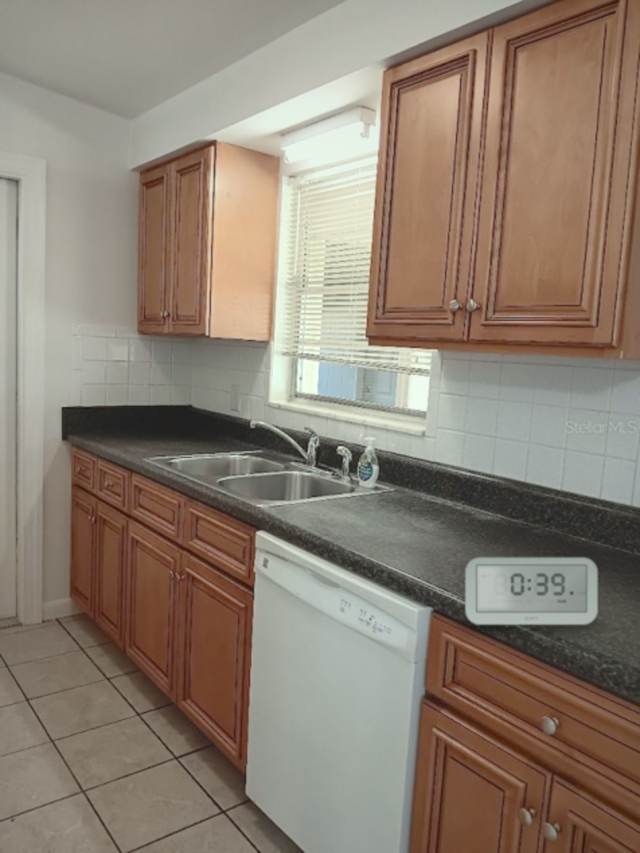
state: 0:39
